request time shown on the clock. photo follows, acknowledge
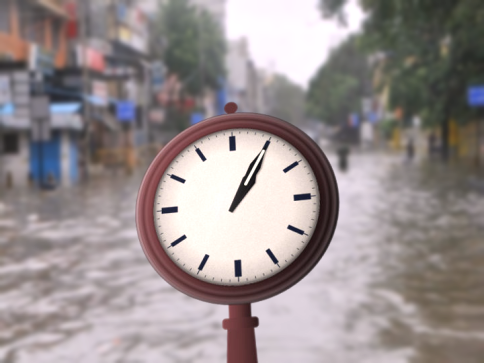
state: 1:05
